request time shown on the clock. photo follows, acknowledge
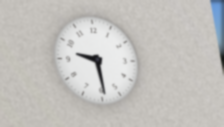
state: 9:29
